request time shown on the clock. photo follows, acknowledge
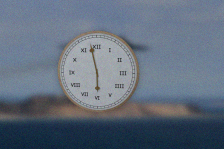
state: 5:58
